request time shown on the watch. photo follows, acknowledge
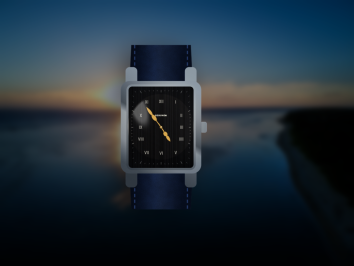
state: 4:54
